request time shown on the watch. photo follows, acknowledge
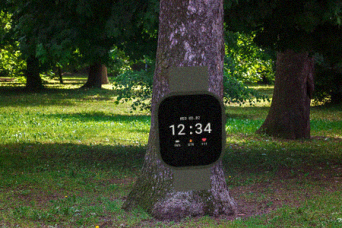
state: 12:34
